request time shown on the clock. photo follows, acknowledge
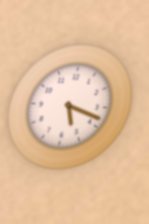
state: 5:18
